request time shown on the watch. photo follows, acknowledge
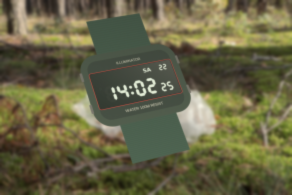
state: 14:02:25
